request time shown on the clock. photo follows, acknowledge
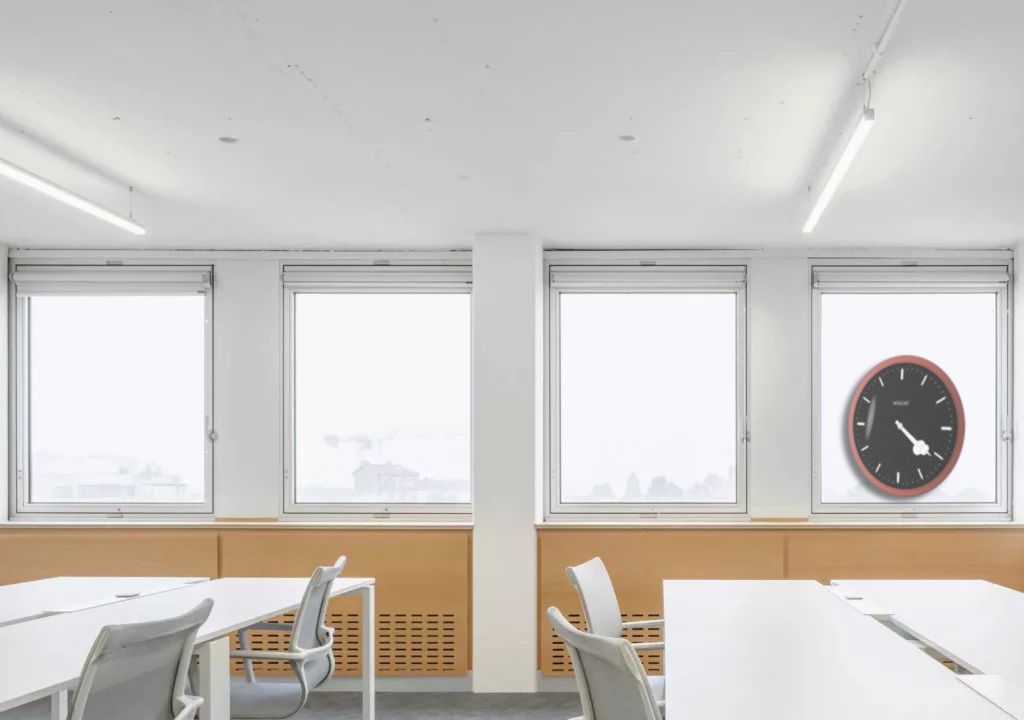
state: 4:21
